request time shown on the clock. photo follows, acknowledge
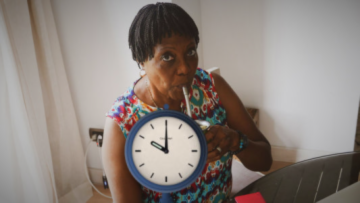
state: 10:00
